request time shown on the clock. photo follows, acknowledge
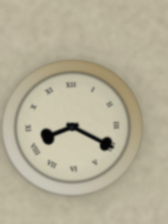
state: 8:20
